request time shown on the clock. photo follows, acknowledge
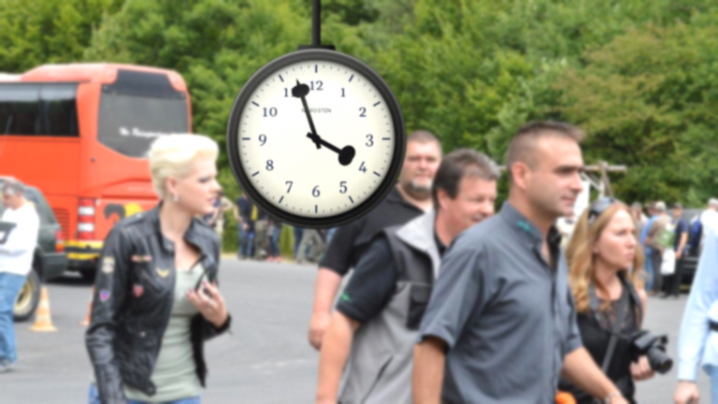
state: 3:57
